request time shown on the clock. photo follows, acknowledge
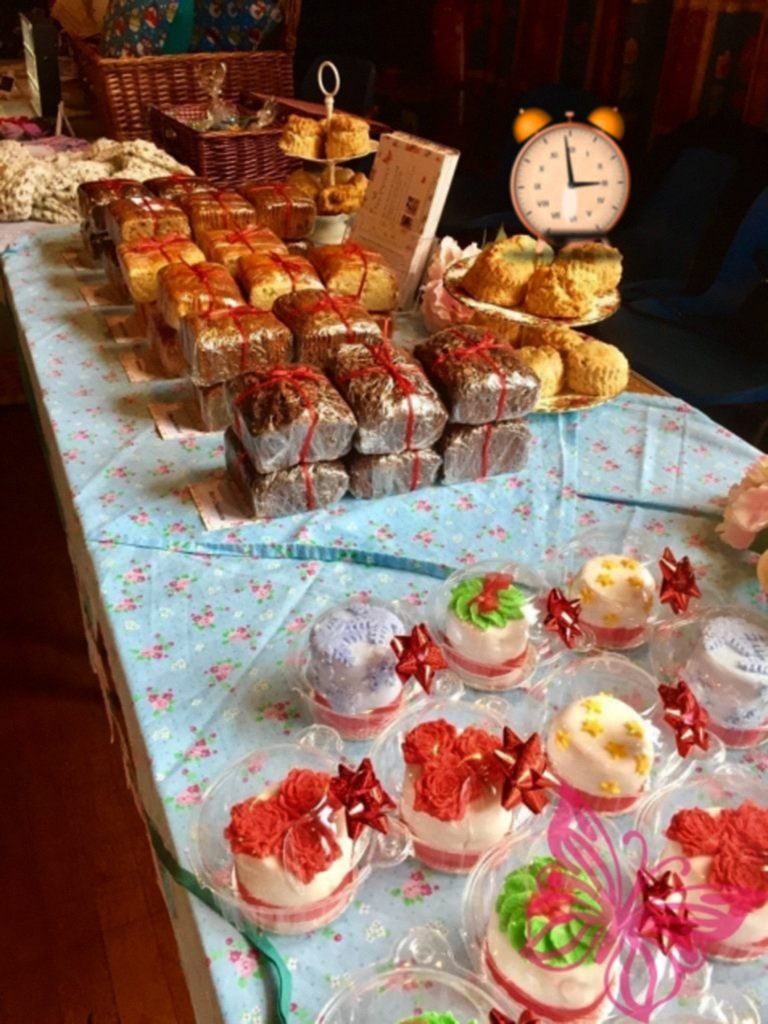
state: 2:59
